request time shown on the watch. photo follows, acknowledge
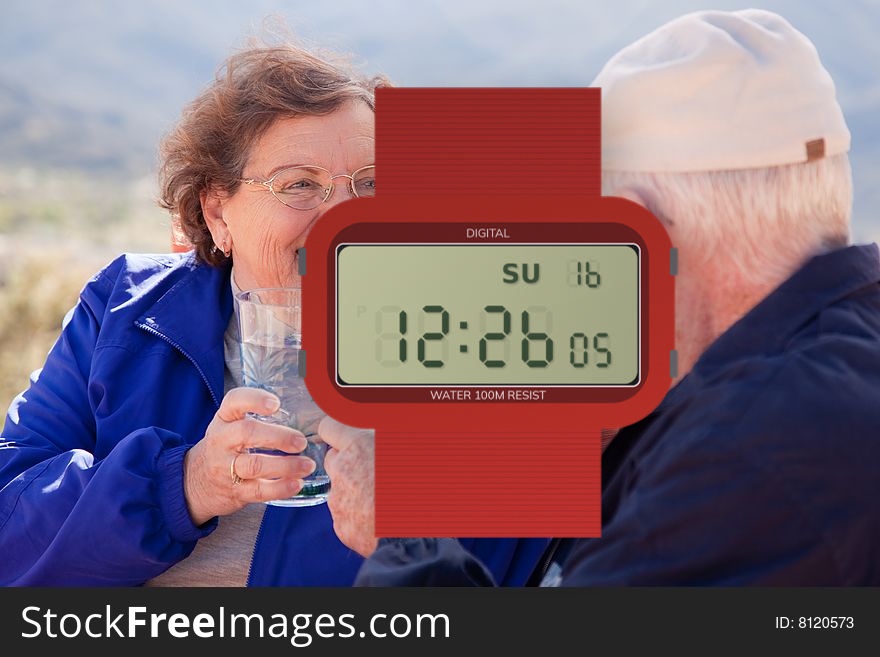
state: 12:26:05
